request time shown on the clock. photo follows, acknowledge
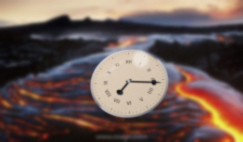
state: 7:16
